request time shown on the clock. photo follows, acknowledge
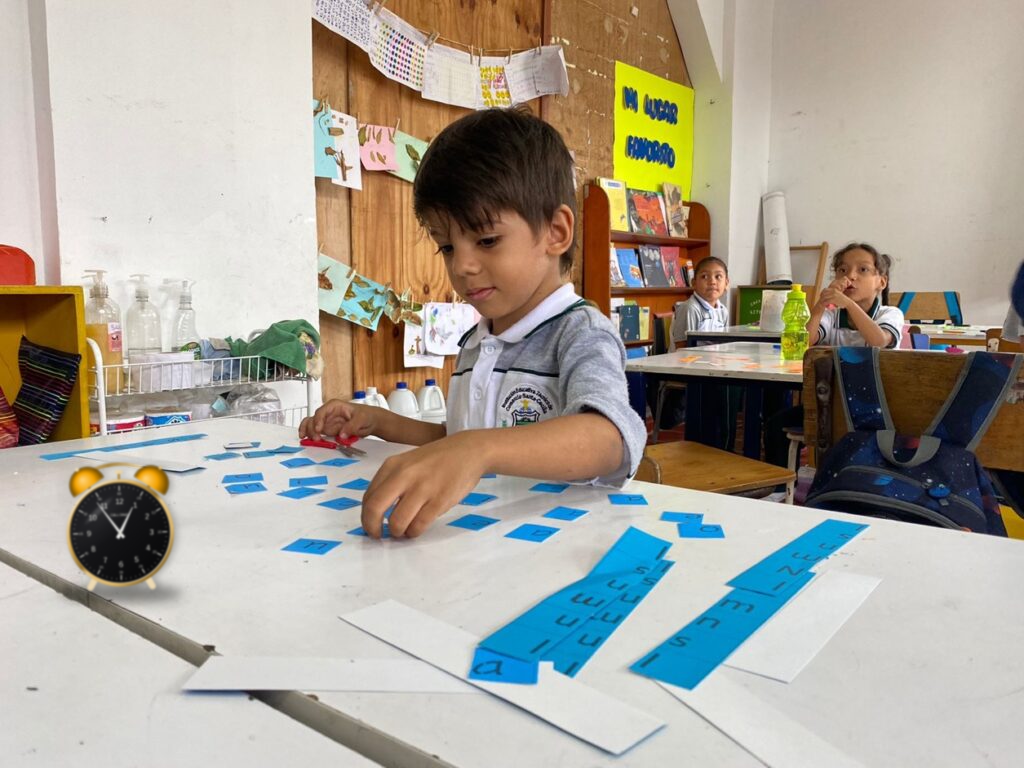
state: 12:54
